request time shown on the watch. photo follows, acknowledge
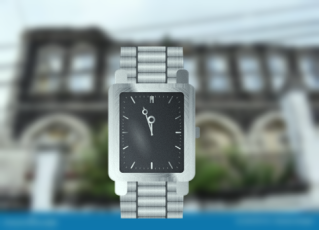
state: 11:57
